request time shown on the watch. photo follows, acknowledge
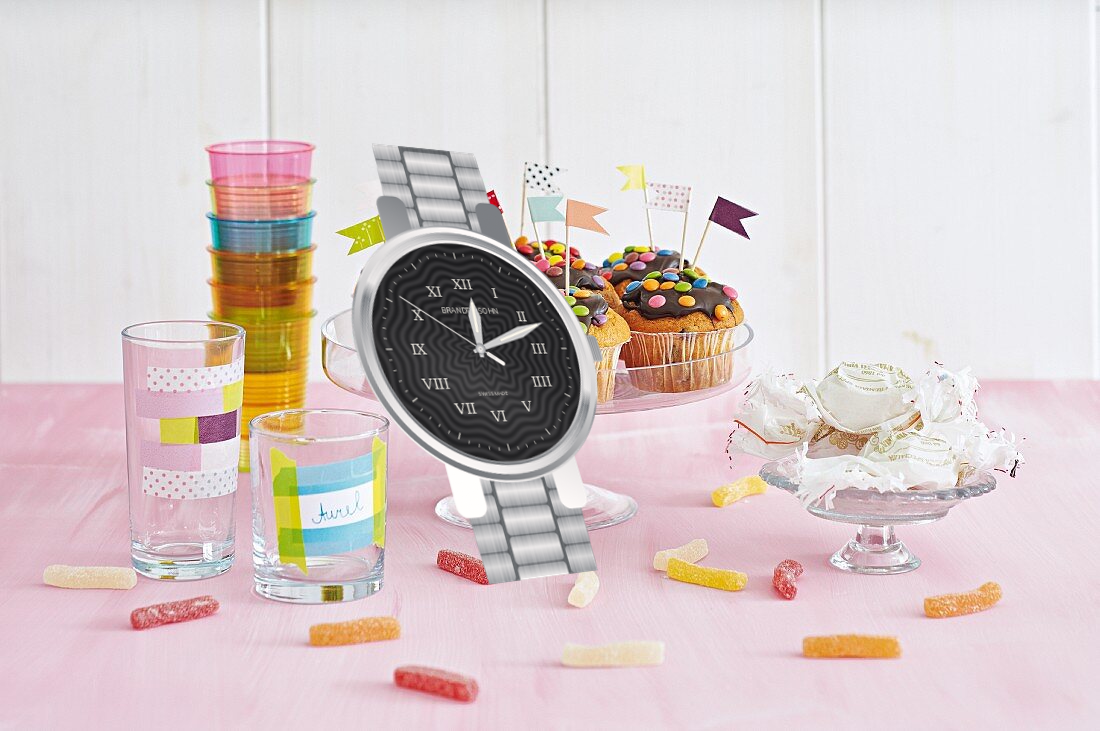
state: 12:11:51
